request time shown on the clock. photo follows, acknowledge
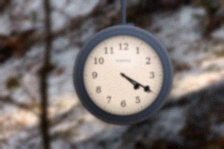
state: 4:20
